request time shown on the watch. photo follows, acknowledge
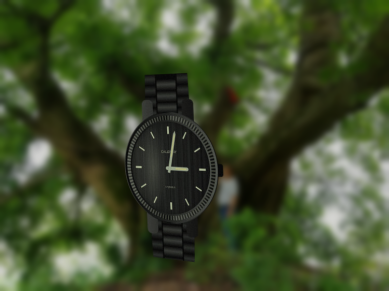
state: 3:02
